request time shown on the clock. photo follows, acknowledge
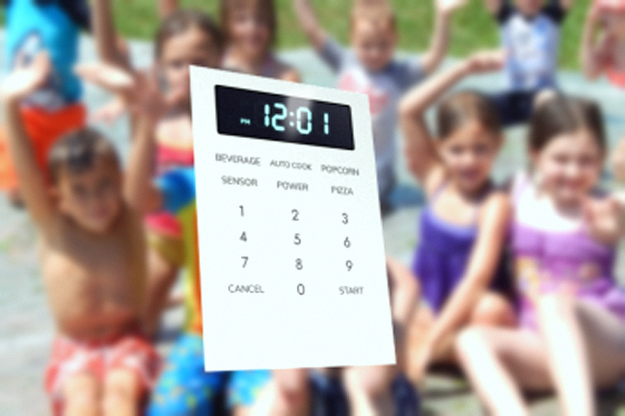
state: 12:01
